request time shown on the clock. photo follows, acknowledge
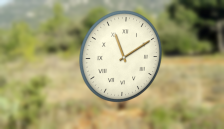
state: 11:10
